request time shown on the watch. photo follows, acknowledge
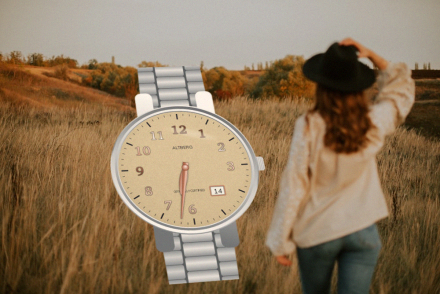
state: 6:32
